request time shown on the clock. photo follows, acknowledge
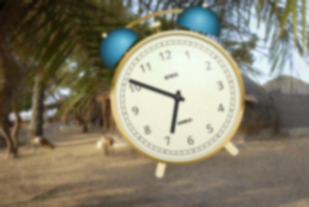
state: 6:51
